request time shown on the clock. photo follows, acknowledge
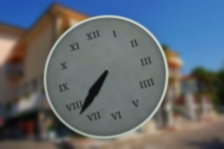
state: 7:38
